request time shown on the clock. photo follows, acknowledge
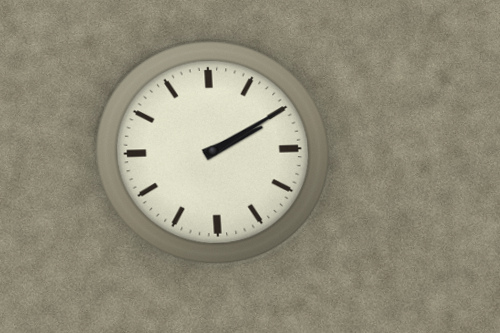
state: 2:10
